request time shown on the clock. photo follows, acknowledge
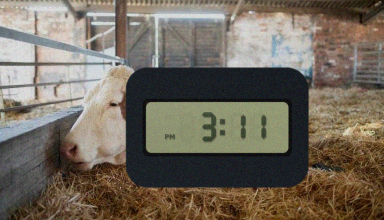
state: 3:11
